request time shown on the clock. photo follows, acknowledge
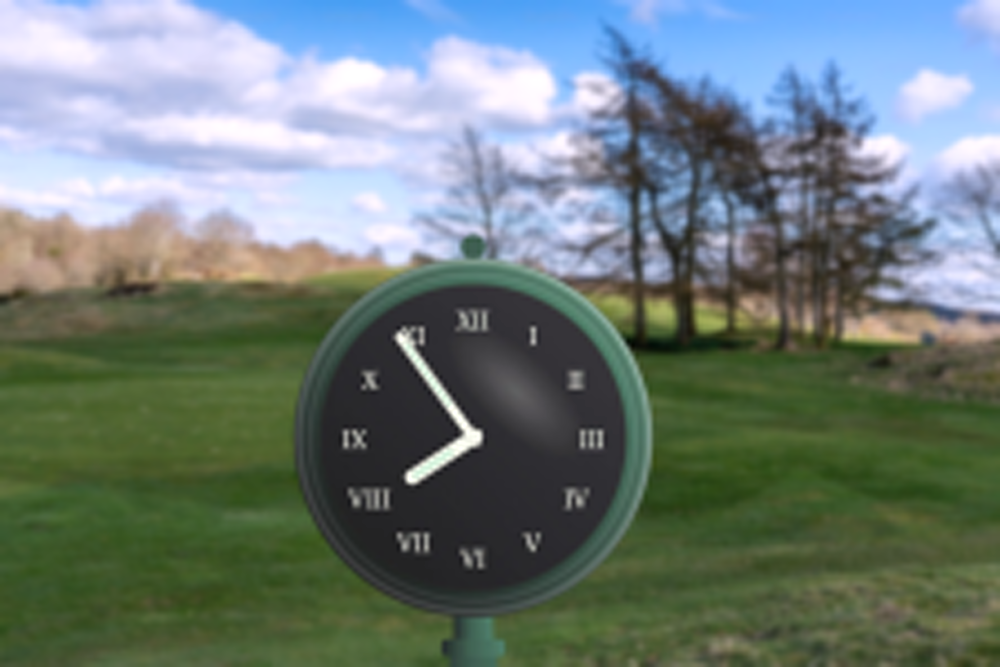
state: 7:54
